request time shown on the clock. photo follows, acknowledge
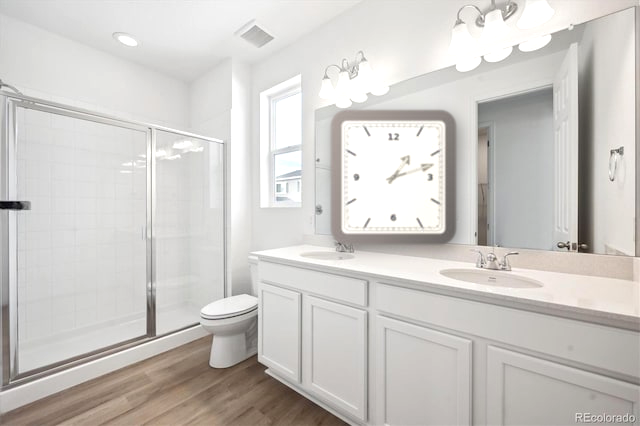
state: 1:12
